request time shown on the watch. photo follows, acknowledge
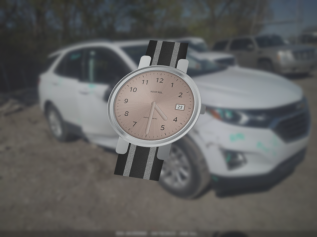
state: 4:30
